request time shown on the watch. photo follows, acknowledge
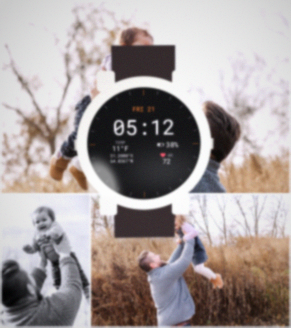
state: 5:12
